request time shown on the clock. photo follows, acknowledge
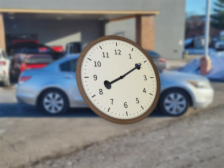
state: 8:10
